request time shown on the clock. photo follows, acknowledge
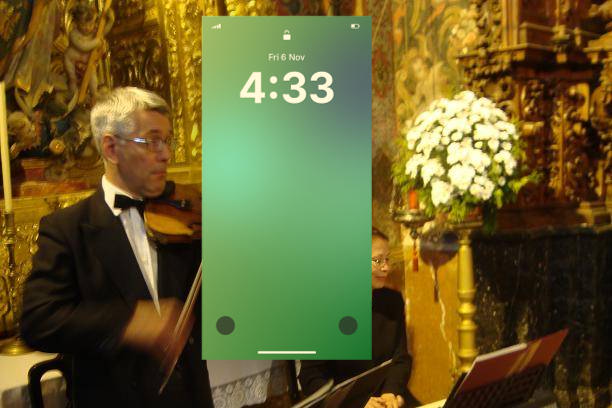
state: 4:33
